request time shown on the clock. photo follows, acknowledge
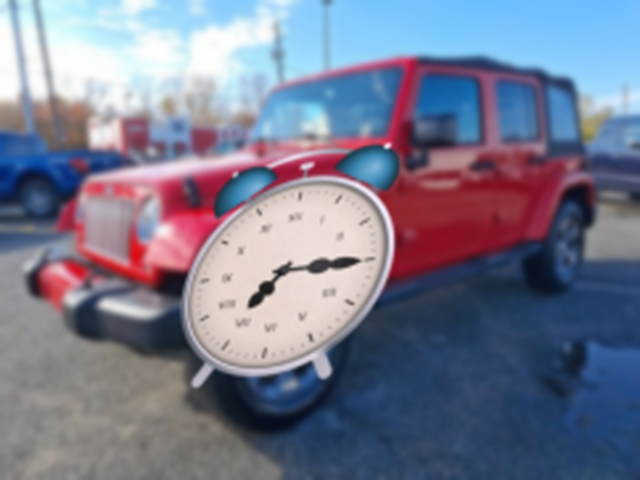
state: 7:15
